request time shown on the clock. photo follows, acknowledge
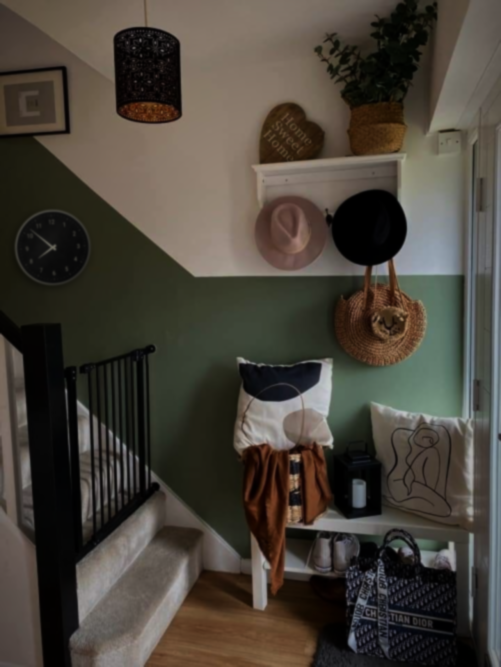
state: 7:52
